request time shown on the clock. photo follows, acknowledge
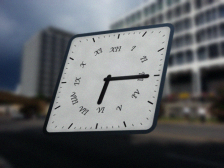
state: 6:15
